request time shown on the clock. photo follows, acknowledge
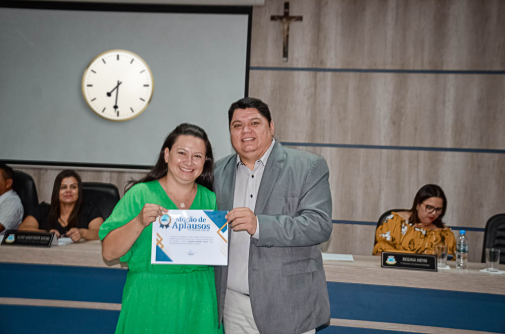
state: 7:31
